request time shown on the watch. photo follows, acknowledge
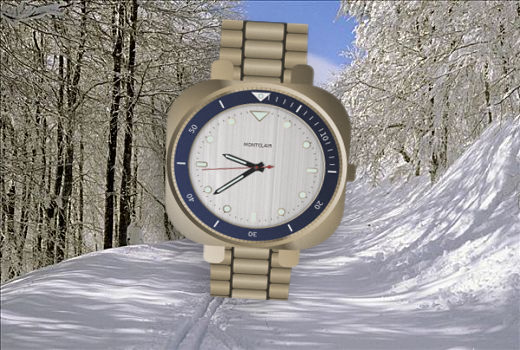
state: 9:38:44
